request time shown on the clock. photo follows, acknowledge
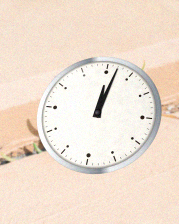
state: 12:02
